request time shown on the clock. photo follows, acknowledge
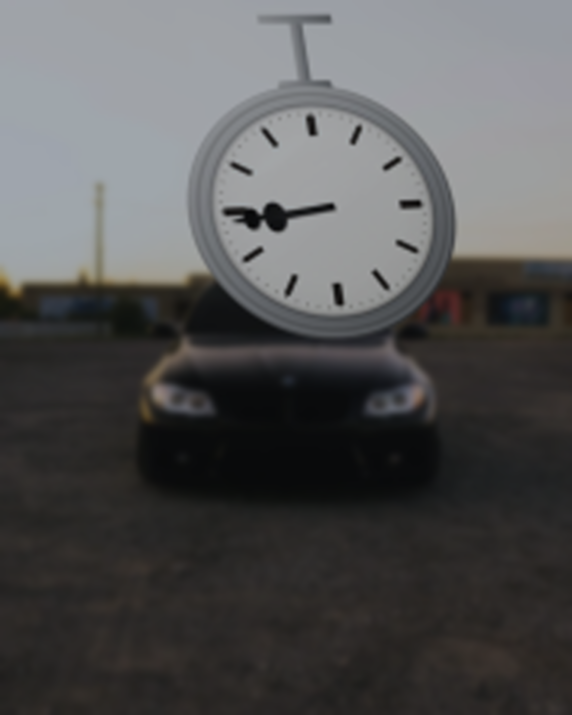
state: 8:44
